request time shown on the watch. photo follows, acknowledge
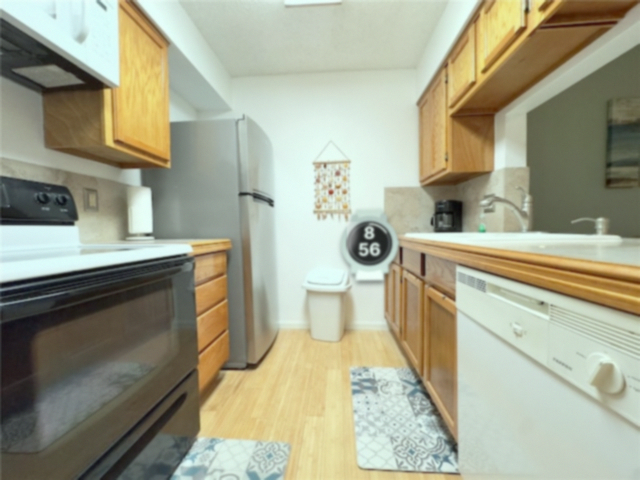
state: 8:56
